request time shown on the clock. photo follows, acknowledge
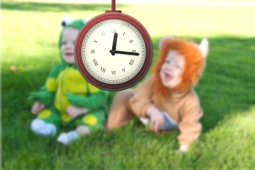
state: 12:16
